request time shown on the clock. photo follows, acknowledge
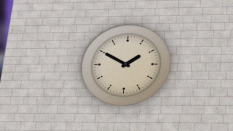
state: 1:50
